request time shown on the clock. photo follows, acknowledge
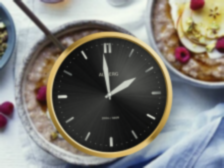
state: 1:59
